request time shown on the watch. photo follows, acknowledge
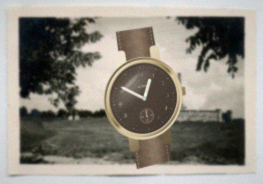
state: 12:51
